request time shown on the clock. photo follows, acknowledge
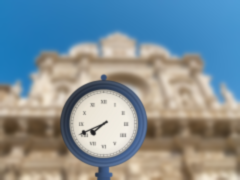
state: 7:41
